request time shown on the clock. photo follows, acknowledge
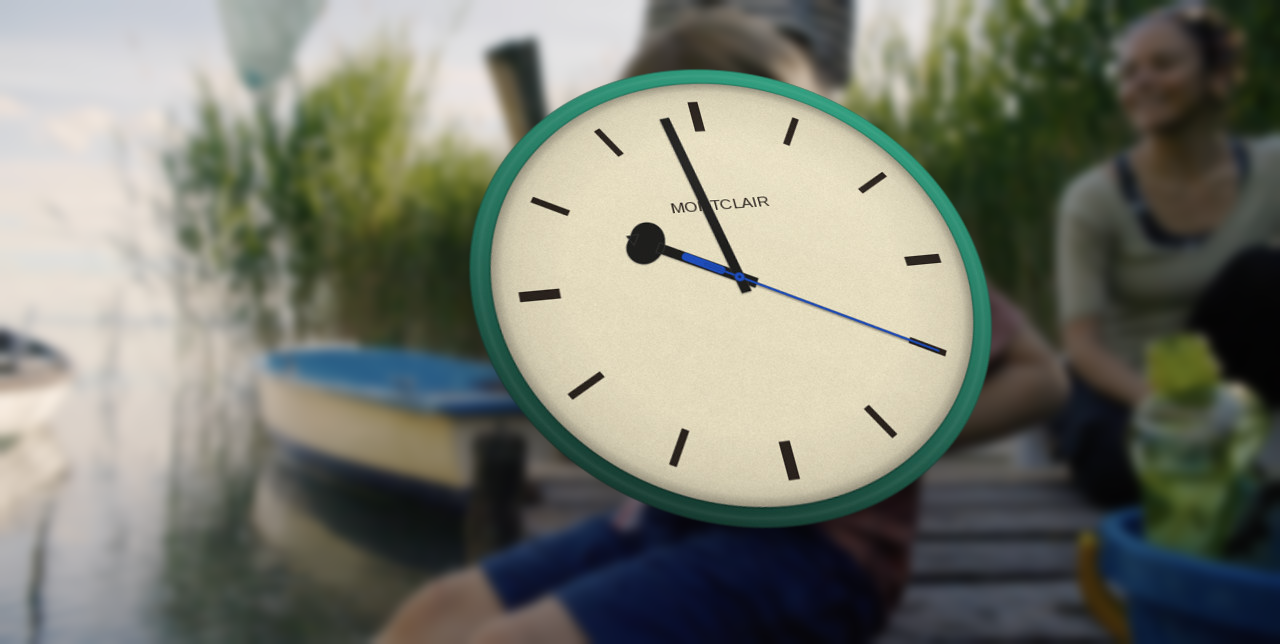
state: 9:58:20
